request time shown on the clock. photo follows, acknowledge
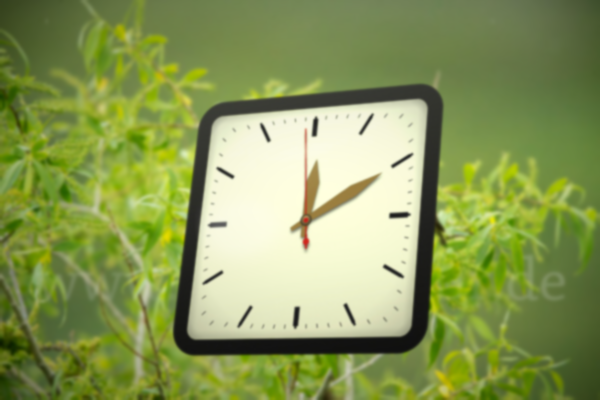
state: 12:09:59
